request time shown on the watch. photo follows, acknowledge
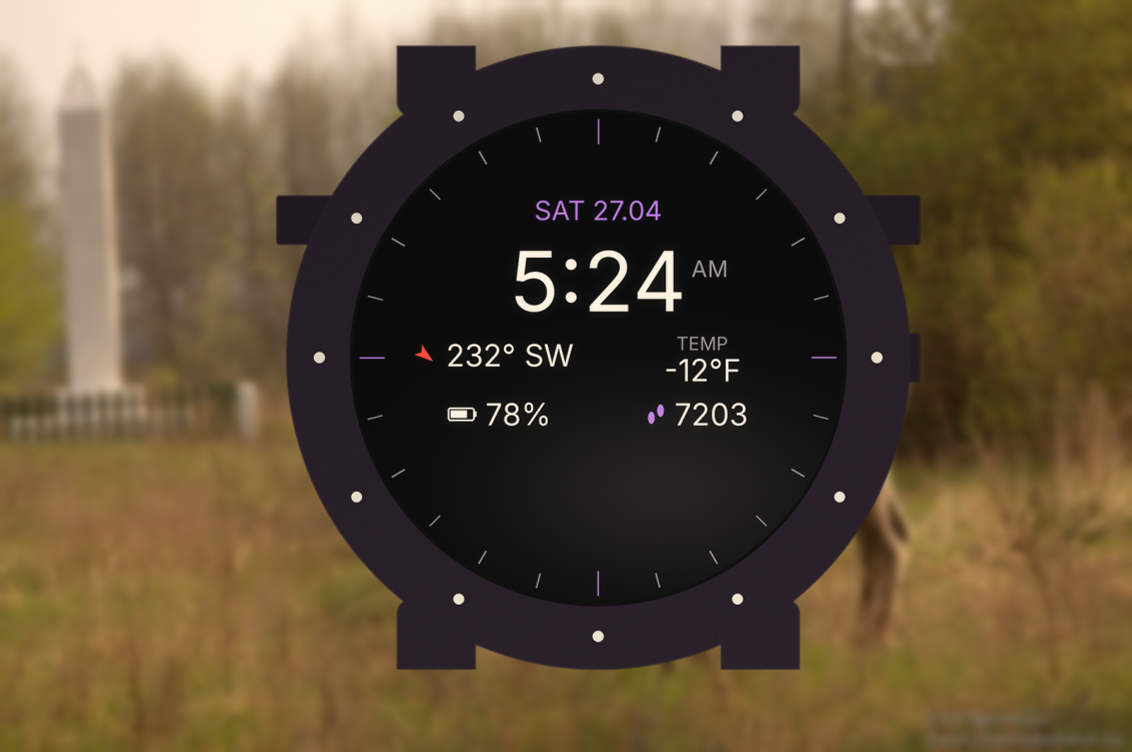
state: 5:24
